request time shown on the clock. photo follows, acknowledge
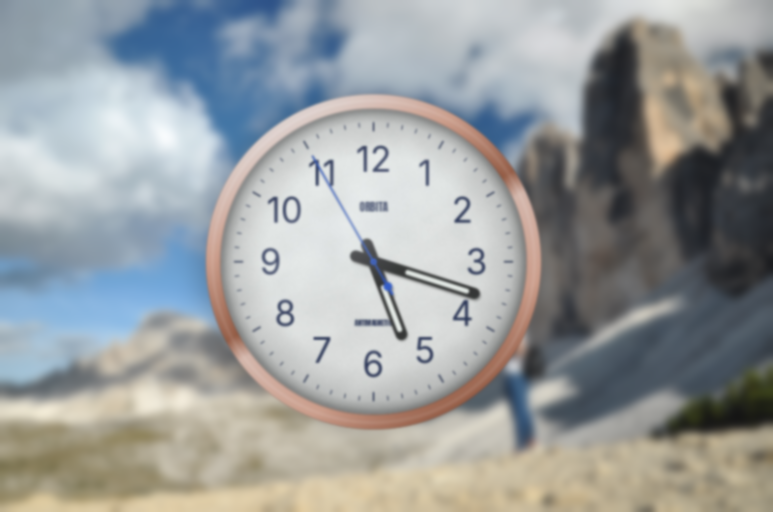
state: 5:17:55
